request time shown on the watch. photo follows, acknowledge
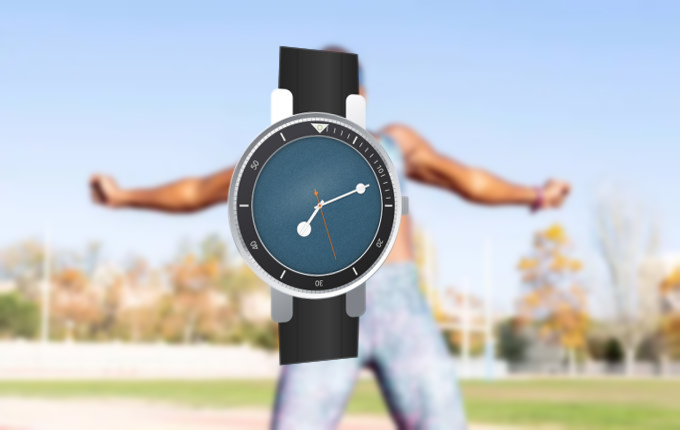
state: 7:11:27
